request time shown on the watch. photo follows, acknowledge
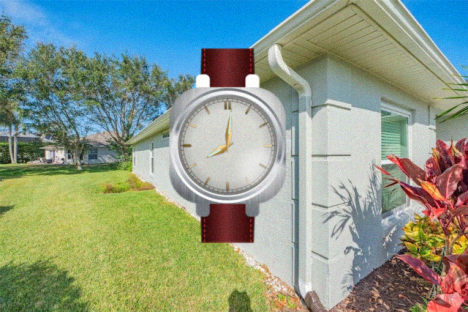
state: 8:01
